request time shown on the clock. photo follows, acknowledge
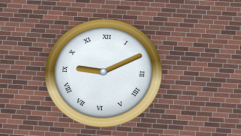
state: 9:10
